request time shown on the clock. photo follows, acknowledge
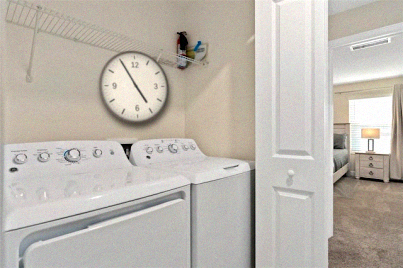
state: 4:55
